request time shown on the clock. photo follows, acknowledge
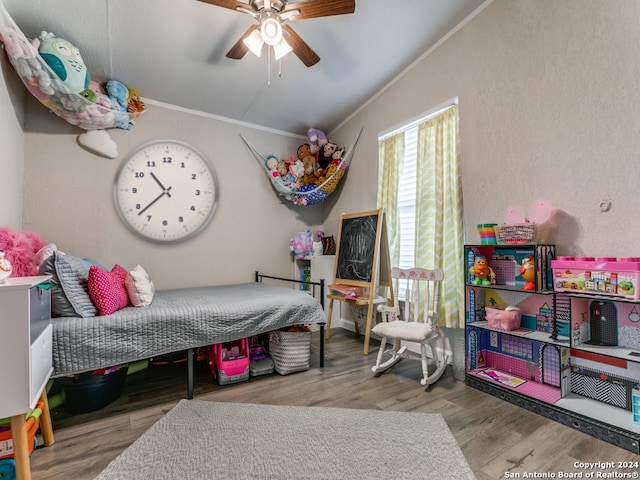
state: 10:38
